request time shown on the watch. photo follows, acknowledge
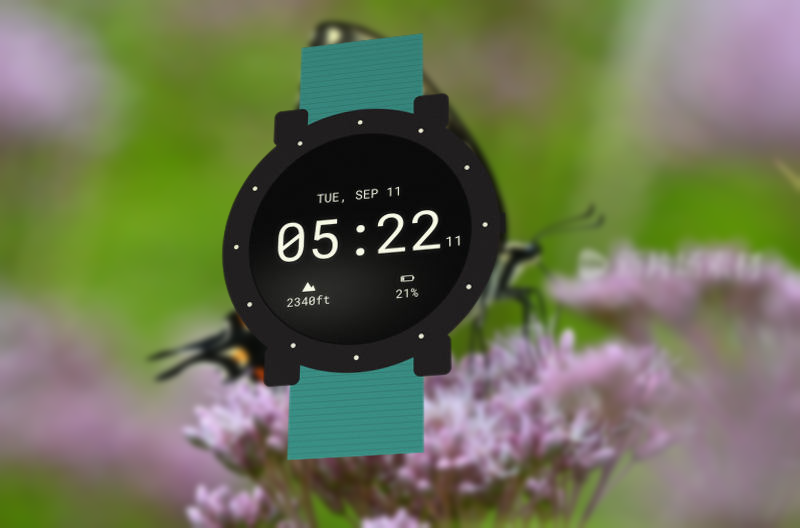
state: 5:22:11
